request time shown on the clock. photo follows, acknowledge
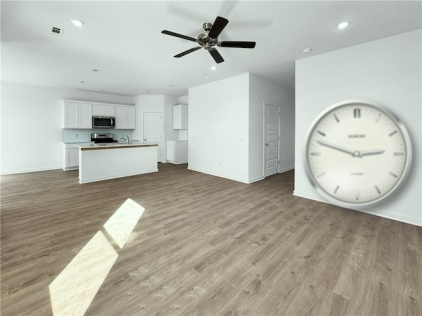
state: 2:48
